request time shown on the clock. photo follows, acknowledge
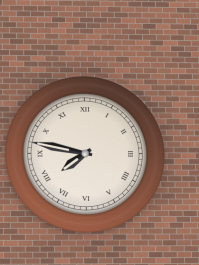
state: 7:47
